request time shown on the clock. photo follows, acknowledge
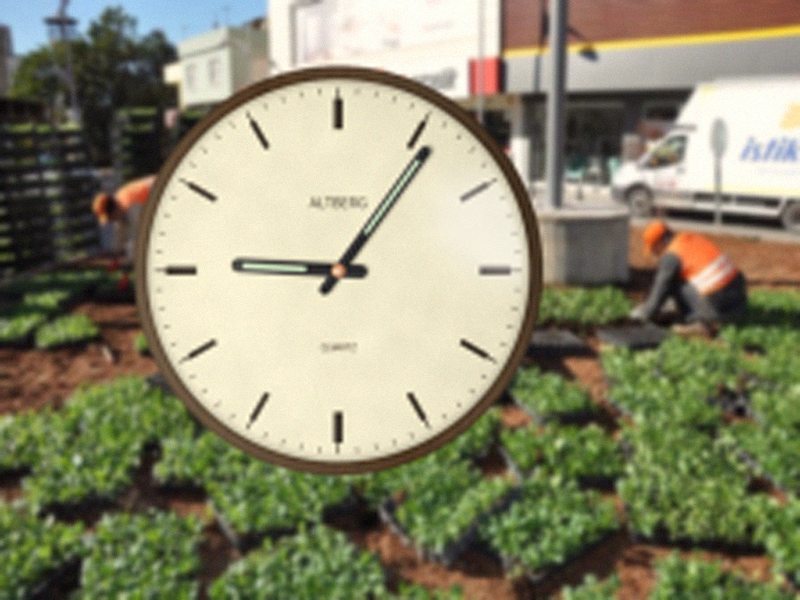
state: 9:06
